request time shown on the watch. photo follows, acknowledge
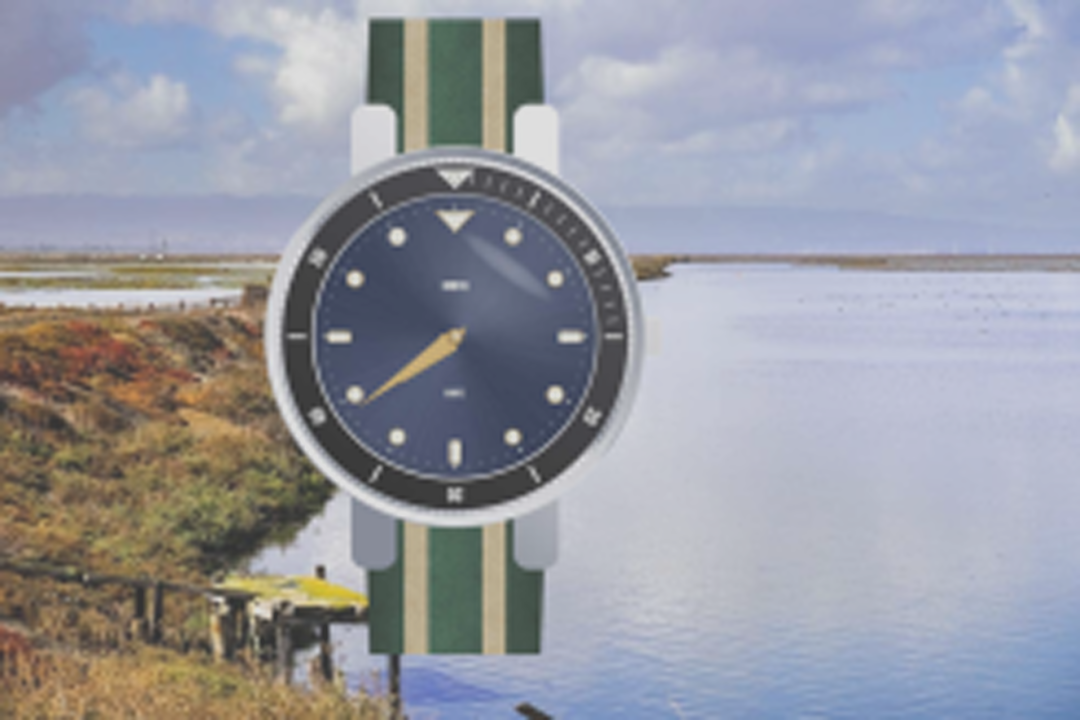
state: 7:39
